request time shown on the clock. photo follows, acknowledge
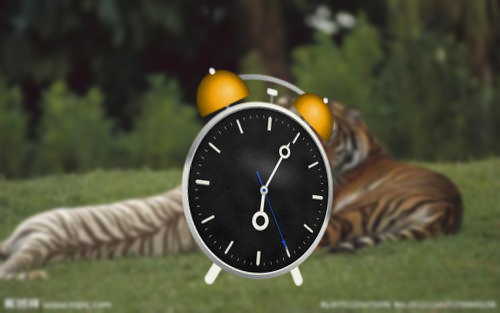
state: 6:04:25
